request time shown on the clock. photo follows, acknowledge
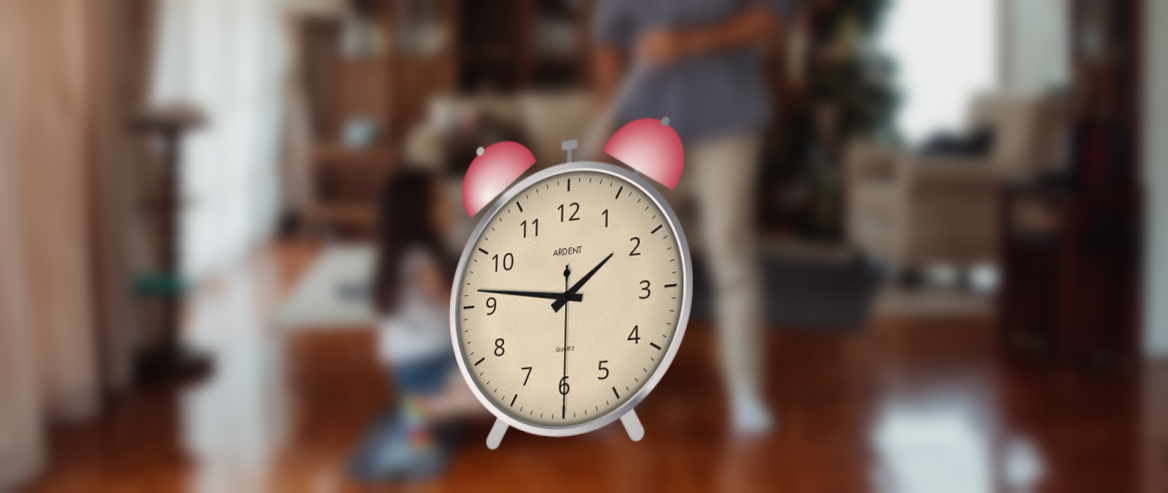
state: 1:46:30
